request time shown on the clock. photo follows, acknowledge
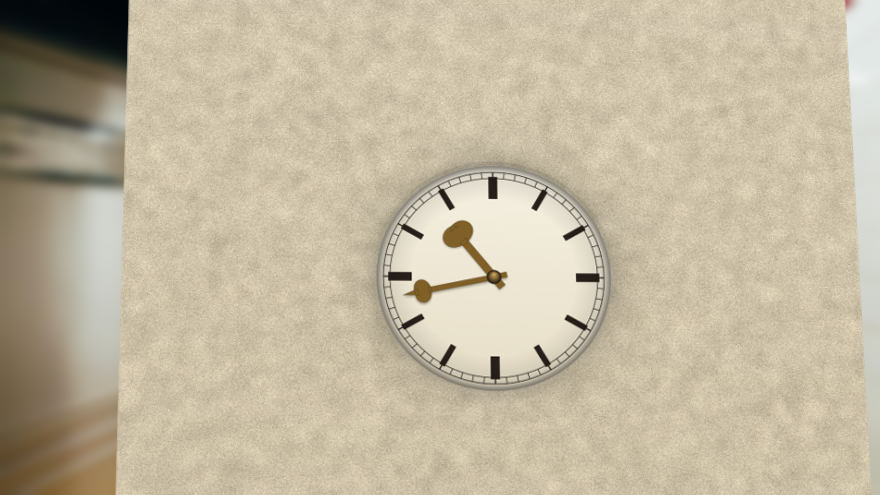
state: 10:43
